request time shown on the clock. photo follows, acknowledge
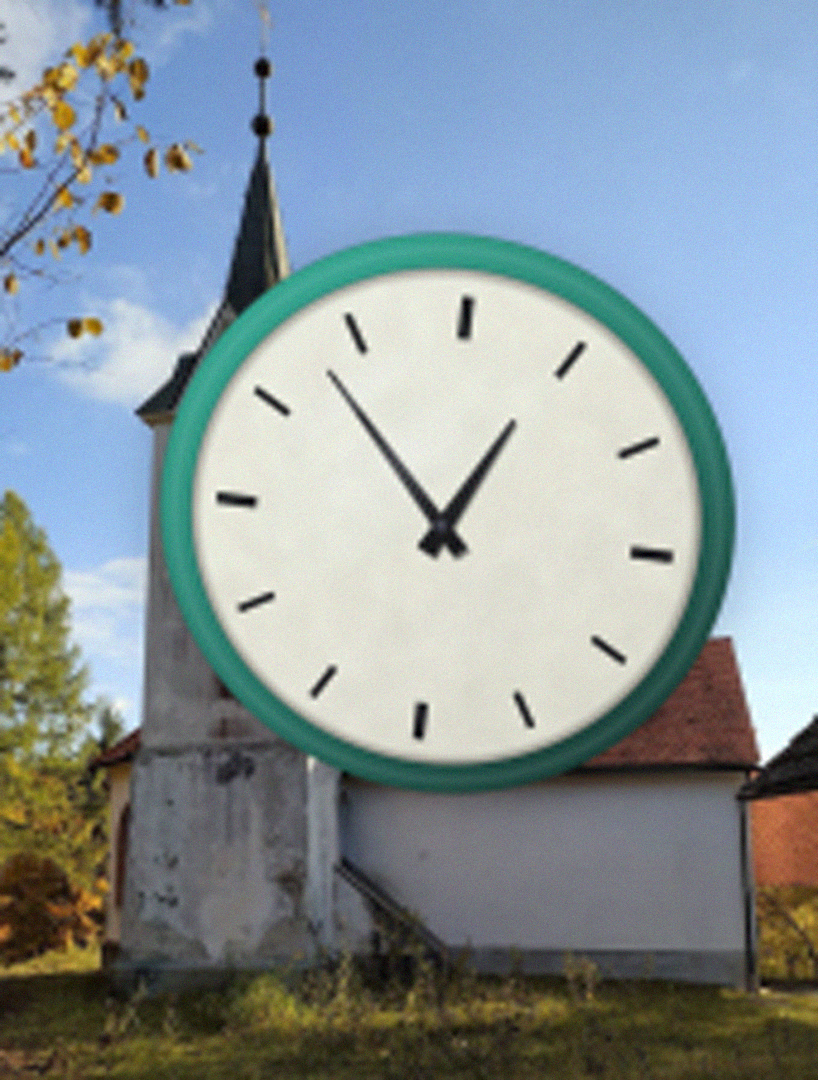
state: 12:53
